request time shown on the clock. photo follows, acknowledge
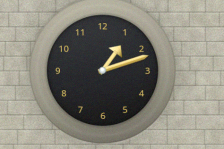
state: 1:12
